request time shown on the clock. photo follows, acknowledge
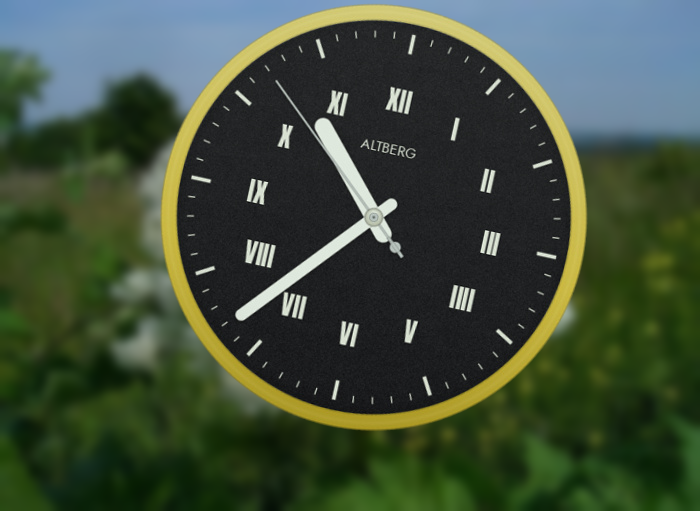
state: 10:36:52
